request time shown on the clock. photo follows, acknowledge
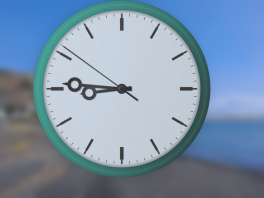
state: 8:45:51
